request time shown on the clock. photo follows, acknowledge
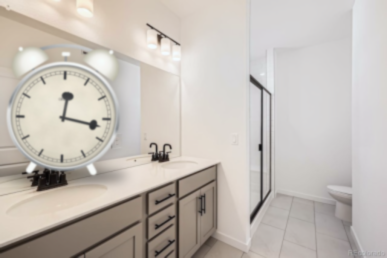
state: 12:17
